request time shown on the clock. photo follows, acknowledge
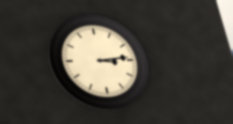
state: 3:14
